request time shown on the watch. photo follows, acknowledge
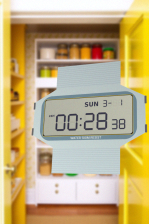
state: 0:28:38
